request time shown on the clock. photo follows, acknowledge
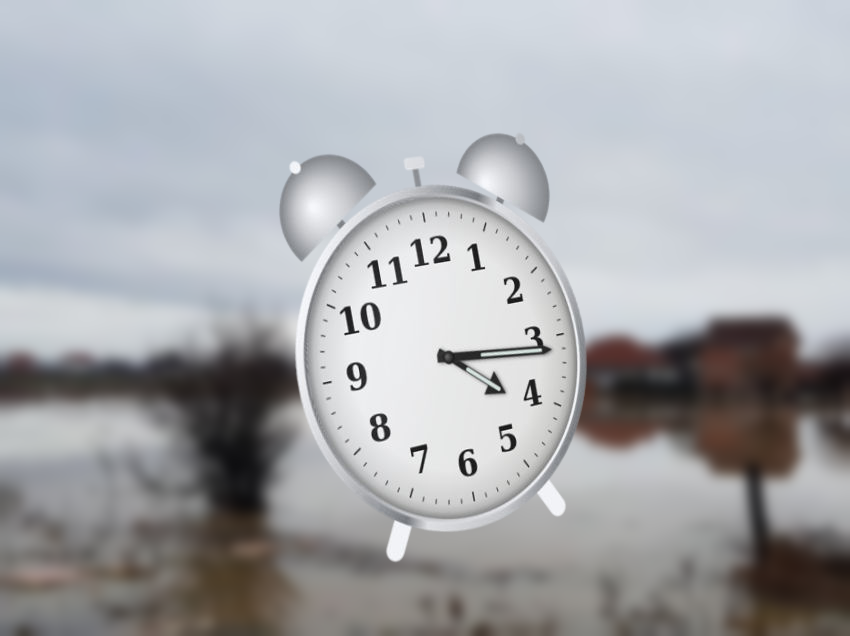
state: 4:16
